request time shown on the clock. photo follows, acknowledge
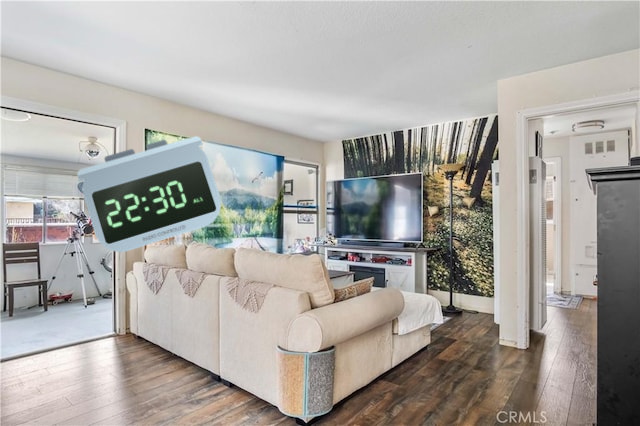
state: 22:30
